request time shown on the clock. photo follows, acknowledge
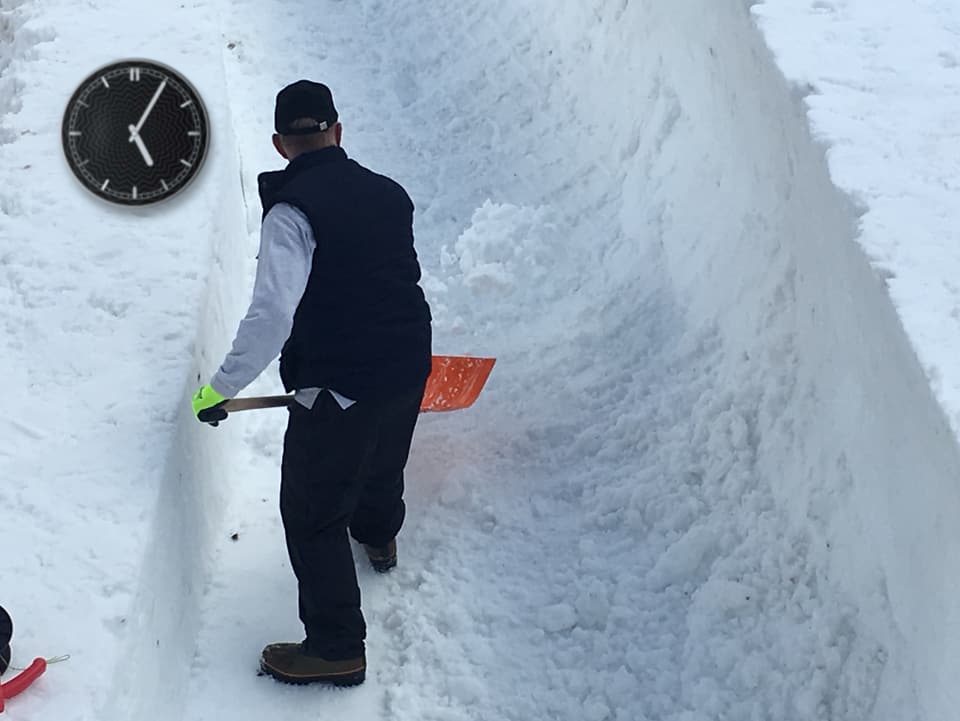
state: 5:05
